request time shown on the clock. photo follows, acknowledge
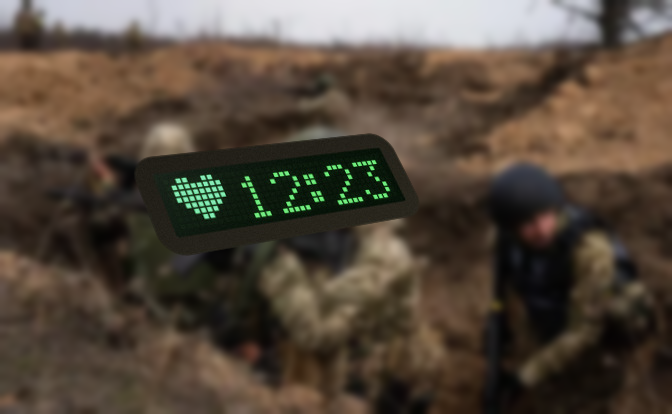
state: 12:23
